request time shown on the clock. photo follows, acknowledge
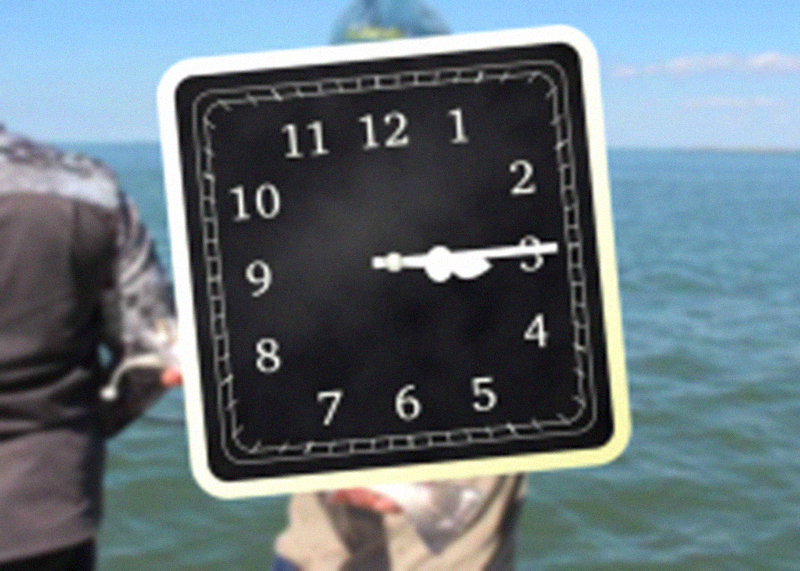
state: 3:15
